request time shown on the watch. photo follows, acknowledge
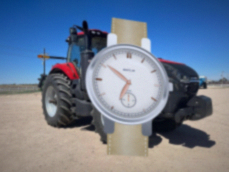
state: 6:51
